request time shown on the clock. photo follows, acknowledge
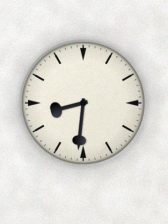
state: 8:31
